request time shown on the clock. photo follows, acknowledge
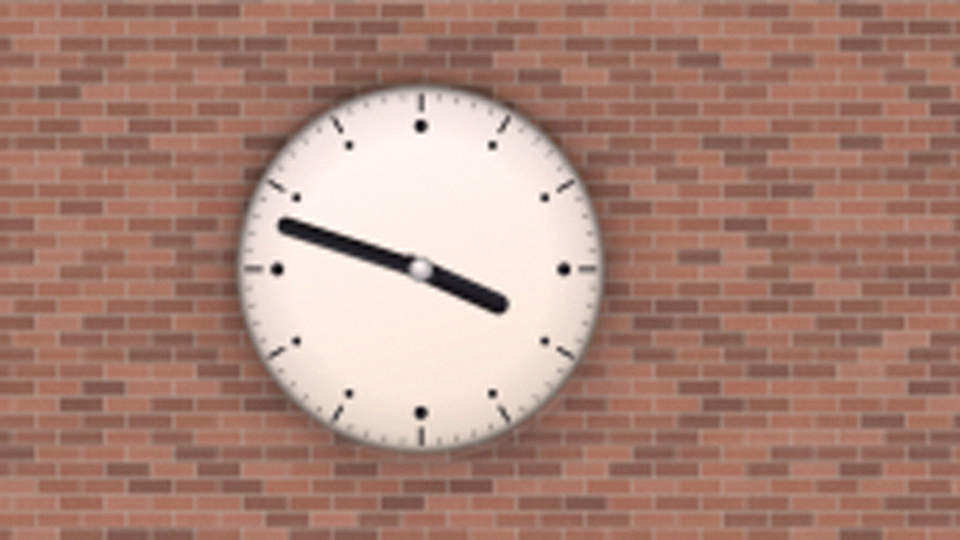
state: 3:48
